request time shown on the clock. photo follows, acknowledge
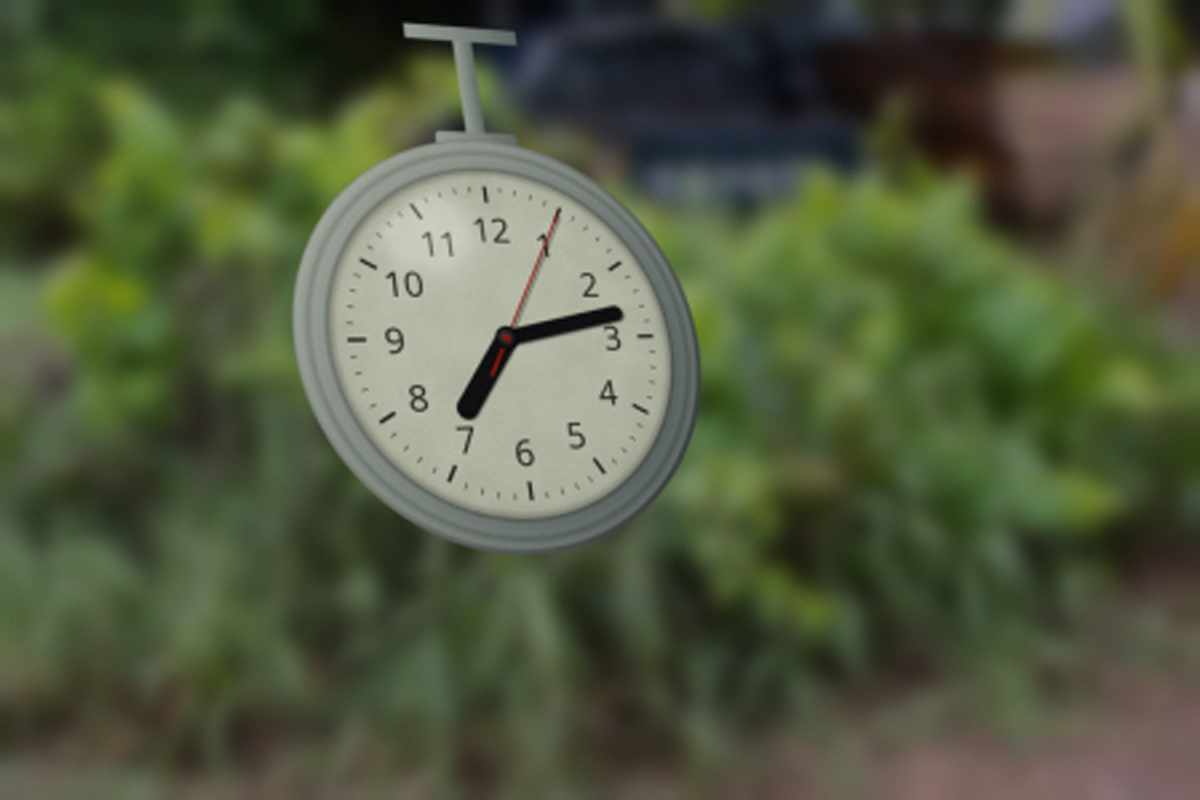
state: 7:13:05
